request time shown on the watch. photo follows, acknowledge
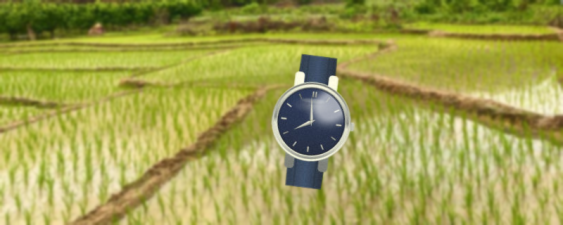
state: 7:59
